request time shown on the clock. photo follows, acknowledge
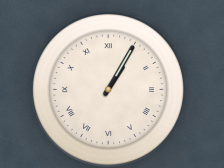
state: 1:05
